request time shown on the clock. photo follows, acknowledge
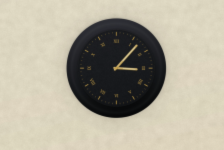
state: 3:07
